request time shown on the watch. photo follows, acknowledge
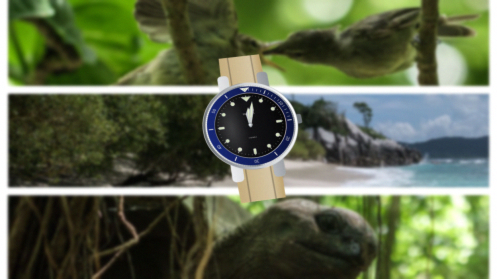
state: 12:02
